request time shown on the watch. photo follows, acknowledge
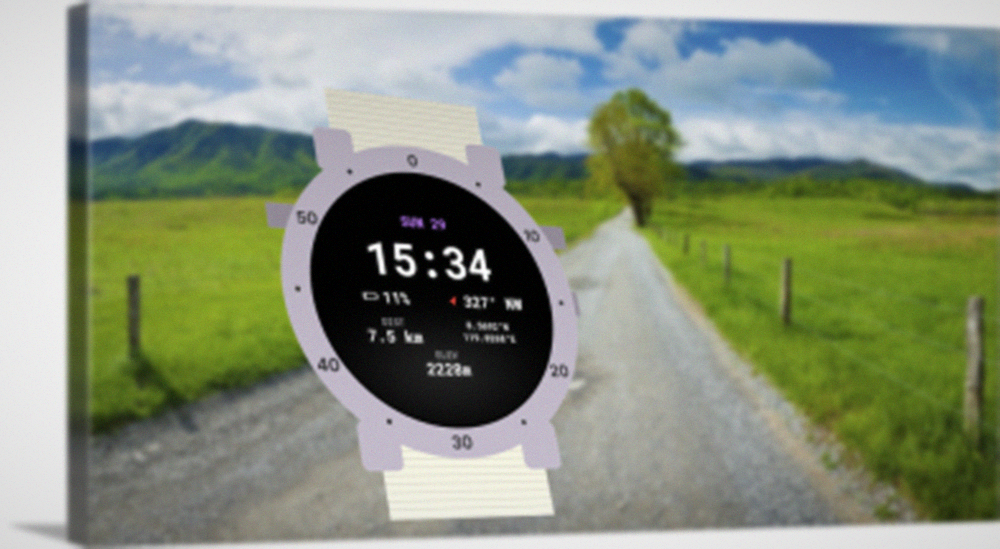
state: 15:34
